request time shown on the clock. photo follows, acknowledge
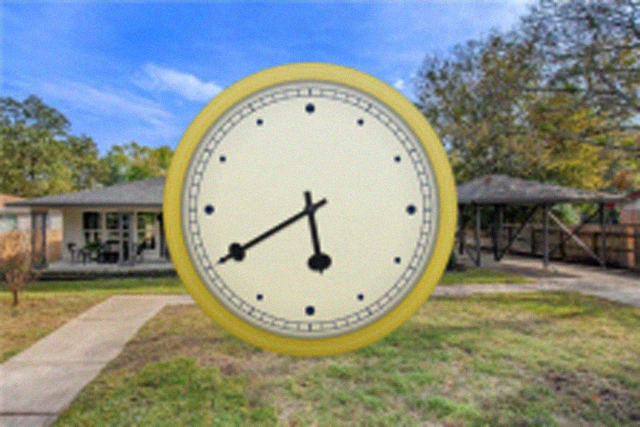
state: 5:40
